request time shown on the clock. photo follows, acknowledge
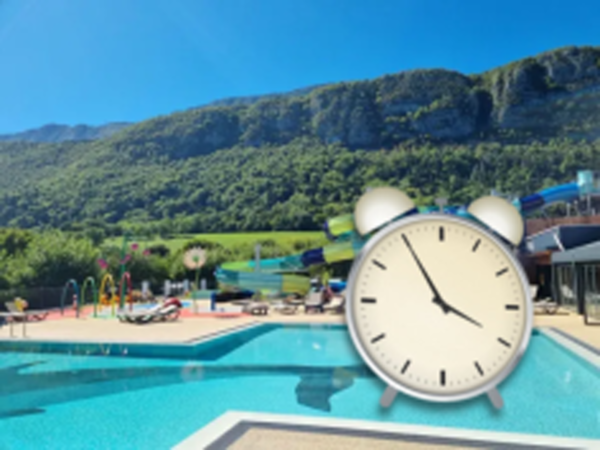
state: 3:55
